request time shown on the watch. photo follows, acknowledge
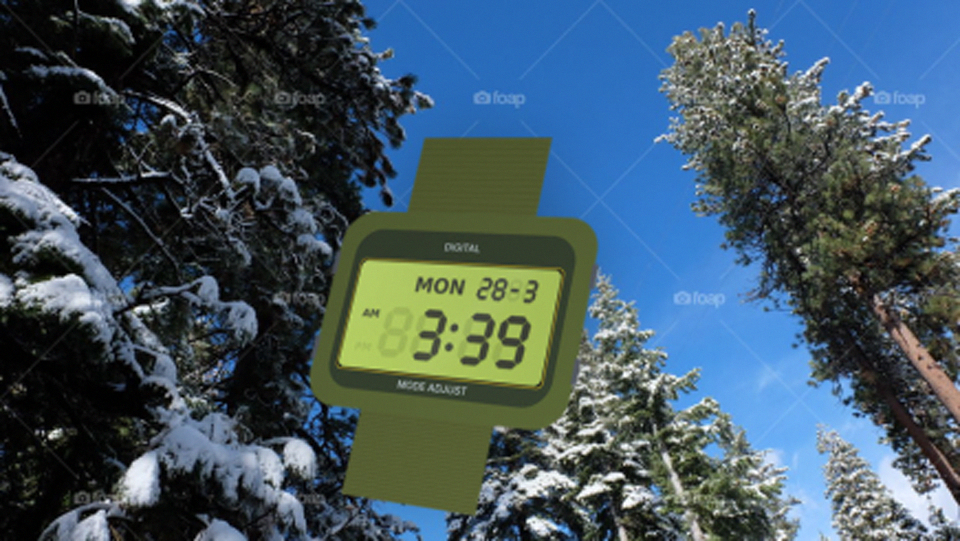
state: 3:39
